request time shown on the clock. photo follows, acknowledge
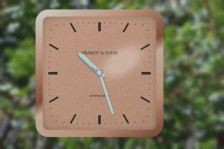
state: 10:27
